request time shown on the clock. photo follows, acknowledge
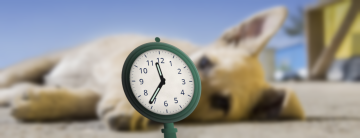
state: 11:36
